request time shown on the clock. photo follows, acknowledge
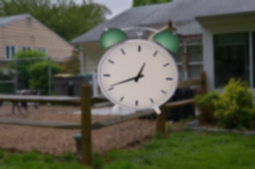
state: 12:41
